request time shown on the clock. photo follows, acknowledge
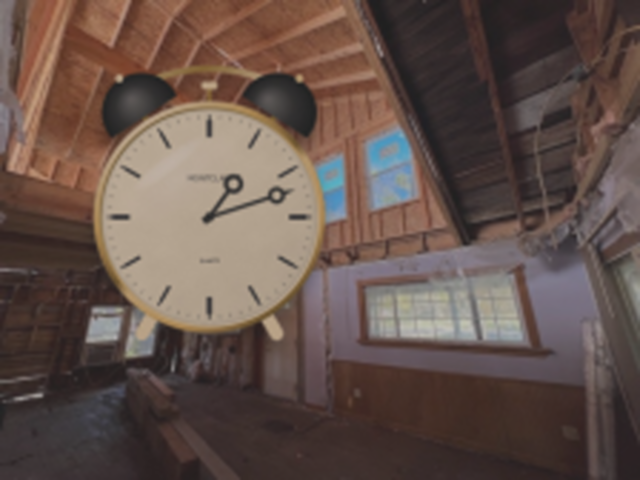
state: 1:12
